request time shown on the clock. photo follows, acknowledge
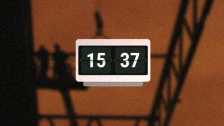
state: 15:37
